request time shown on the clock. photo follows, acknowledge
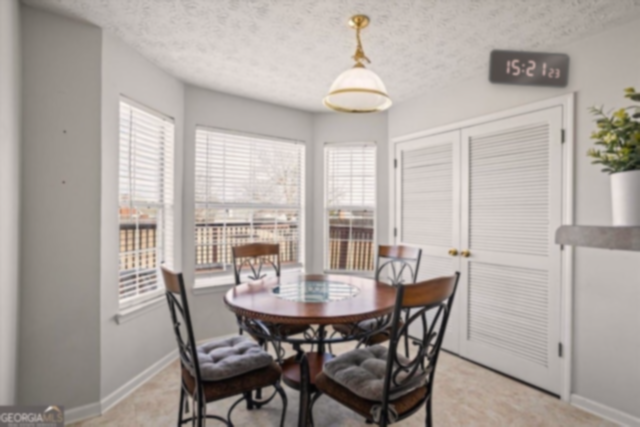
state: 15:21
